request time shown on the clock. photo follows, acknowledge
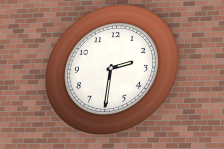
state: 2:30
